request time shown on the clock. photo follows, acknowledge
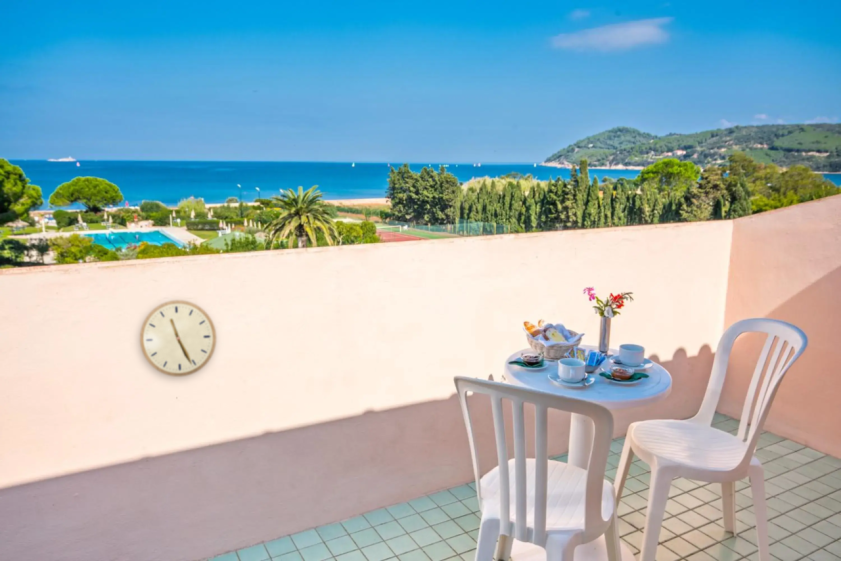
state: 11:26
